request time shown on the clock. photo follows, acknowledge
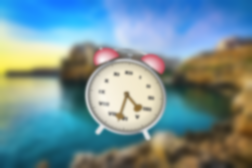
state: 4:32
